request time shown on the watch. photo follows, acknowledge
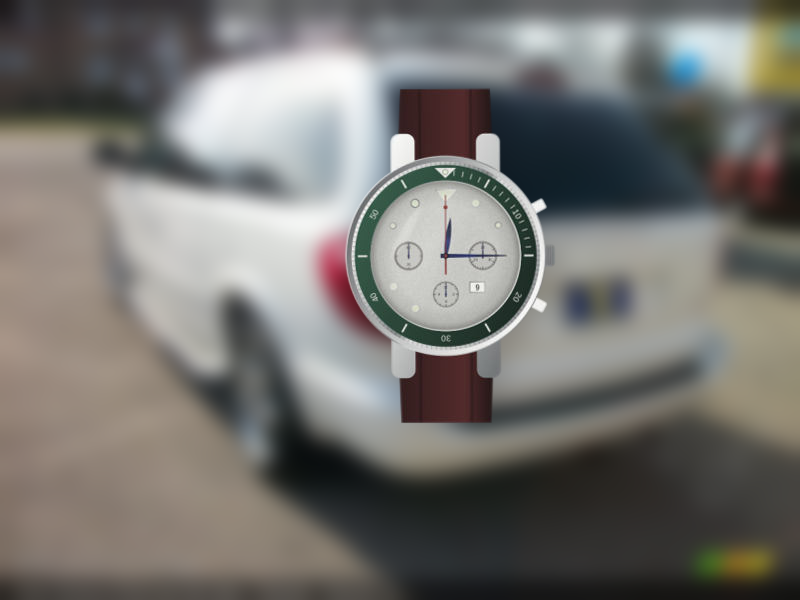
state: 12:15
